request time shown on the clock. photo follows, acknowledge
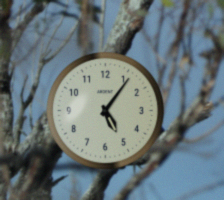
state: 5:06
